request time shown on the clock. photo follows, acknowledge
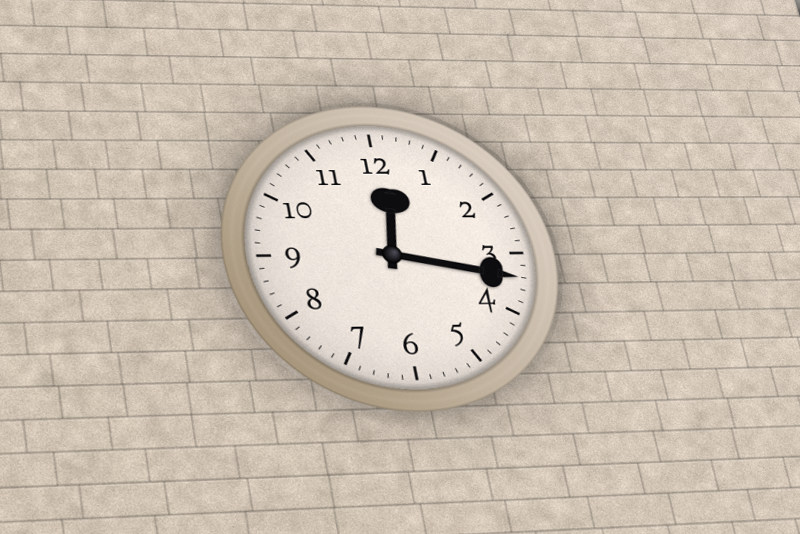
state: 12:17
